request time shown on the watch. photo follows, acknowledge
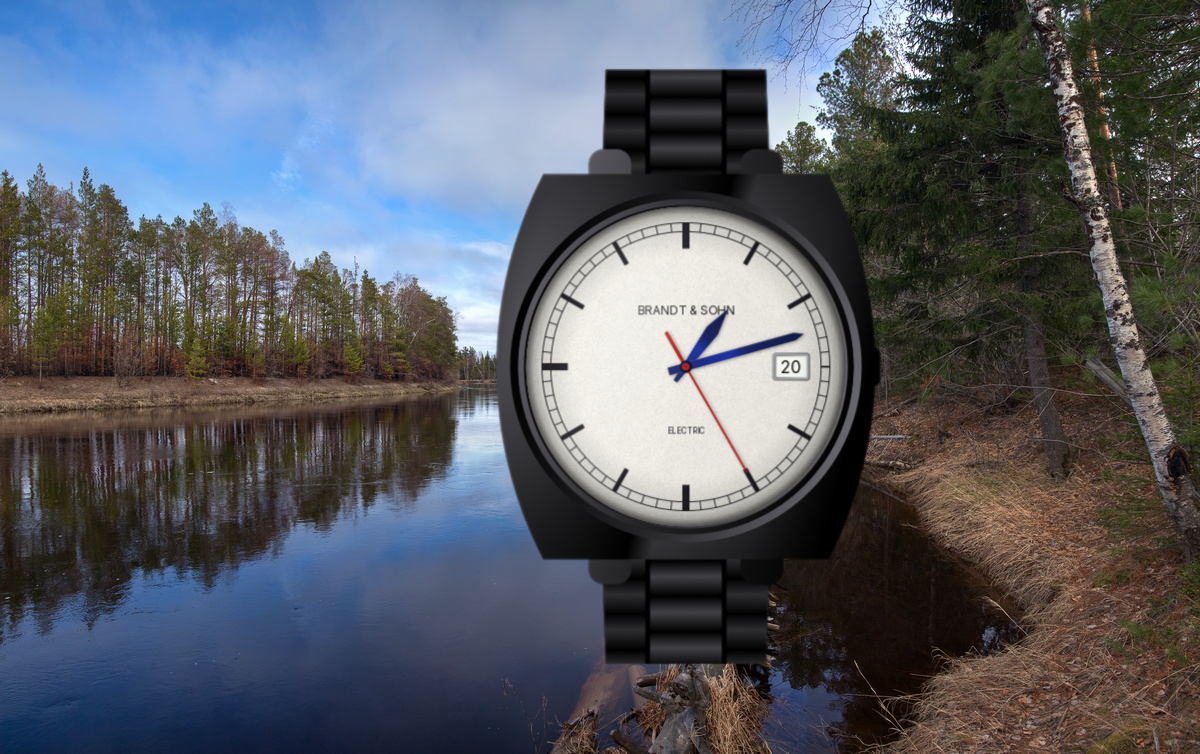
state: 1:12:25
